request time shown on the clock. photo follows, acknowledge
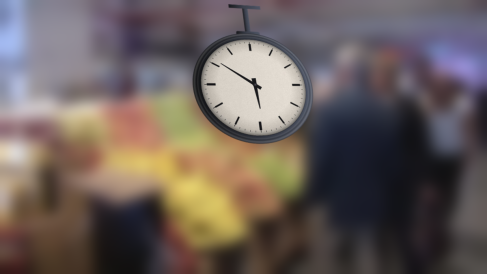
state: 5:51
